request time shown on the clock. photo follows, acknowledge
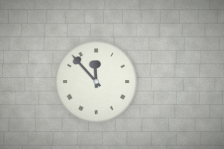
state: 11:53
